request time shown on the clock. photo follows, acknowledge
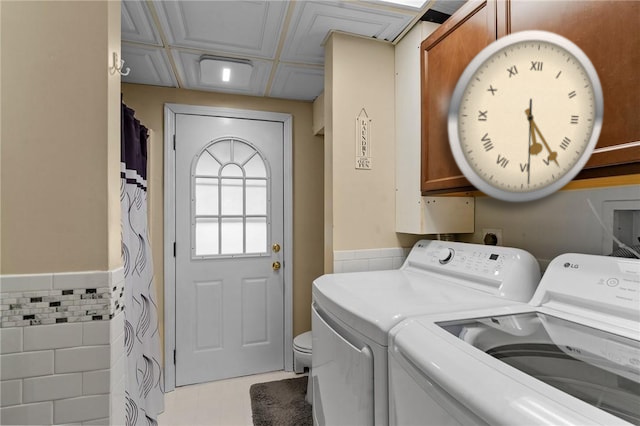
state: 5:23:29
